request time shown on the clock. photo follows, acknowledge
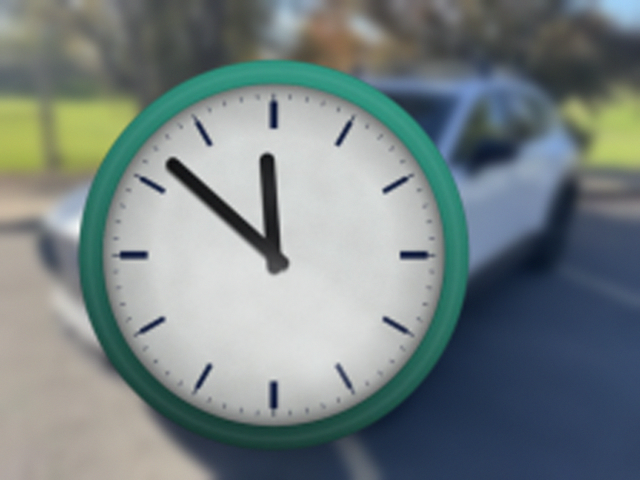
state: 11:52
